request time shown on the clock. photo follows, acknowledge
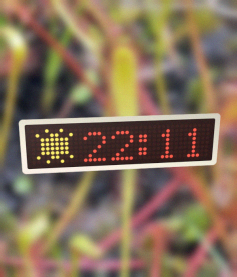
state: 22:11
